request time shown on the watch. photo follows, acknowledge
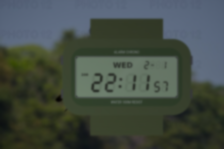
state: 22:11:57
